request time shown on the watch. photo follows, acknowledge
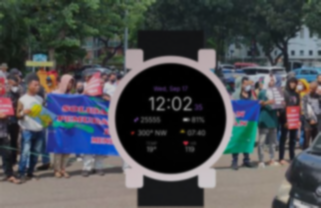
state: 12:02
